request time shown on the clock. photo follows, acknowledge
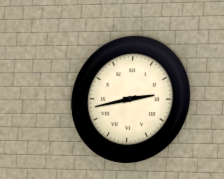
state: 2:43
